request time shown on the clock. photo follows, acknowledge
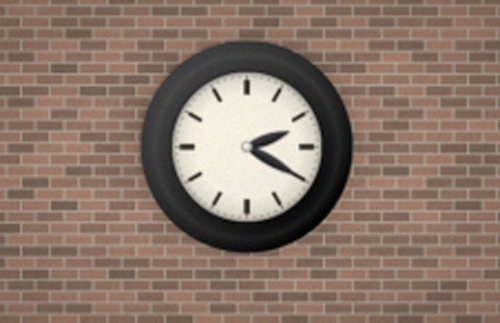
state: 2:20
